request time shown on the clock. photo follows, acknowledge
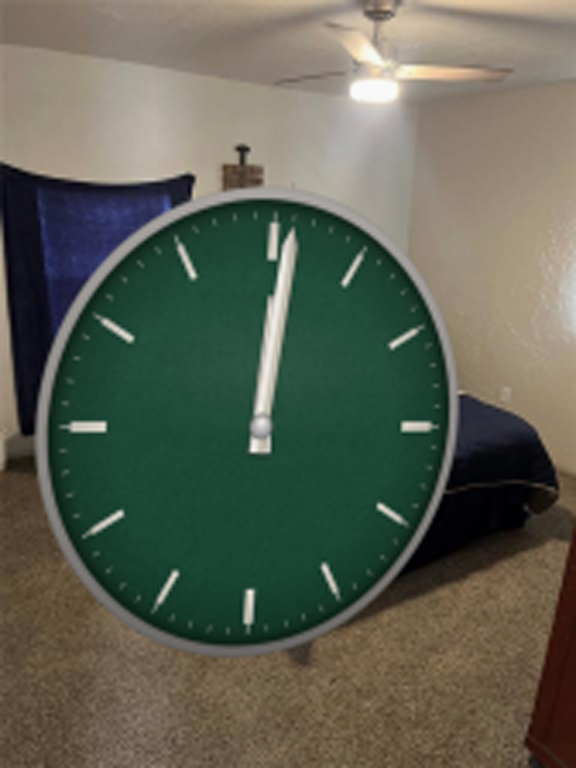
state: 12:01
